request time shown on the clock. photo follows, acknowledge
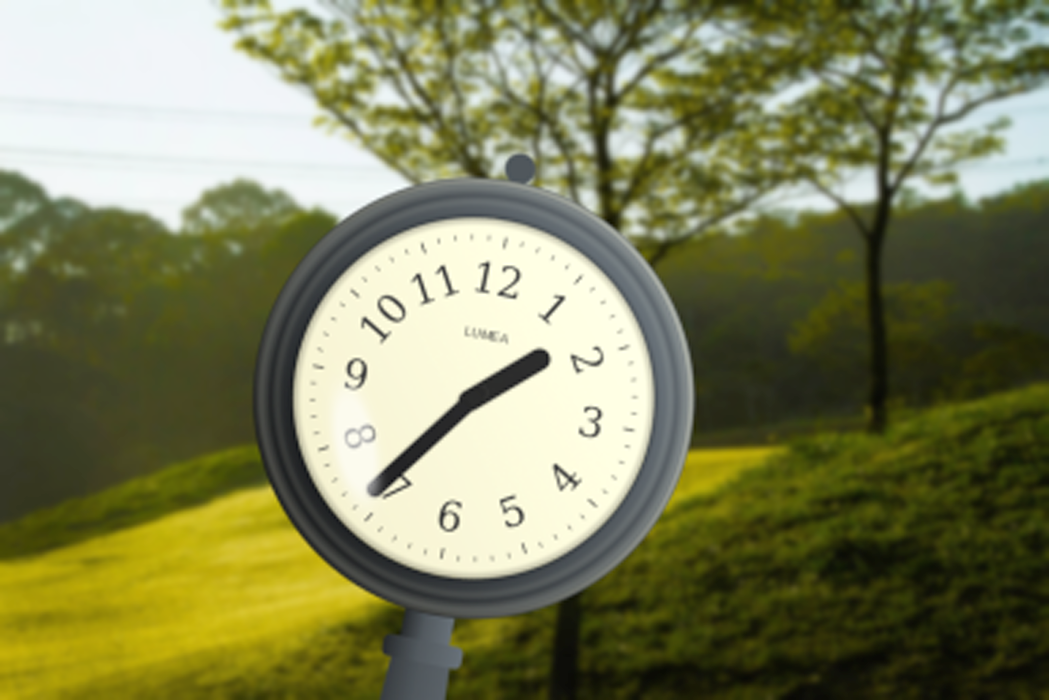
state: 1:36
